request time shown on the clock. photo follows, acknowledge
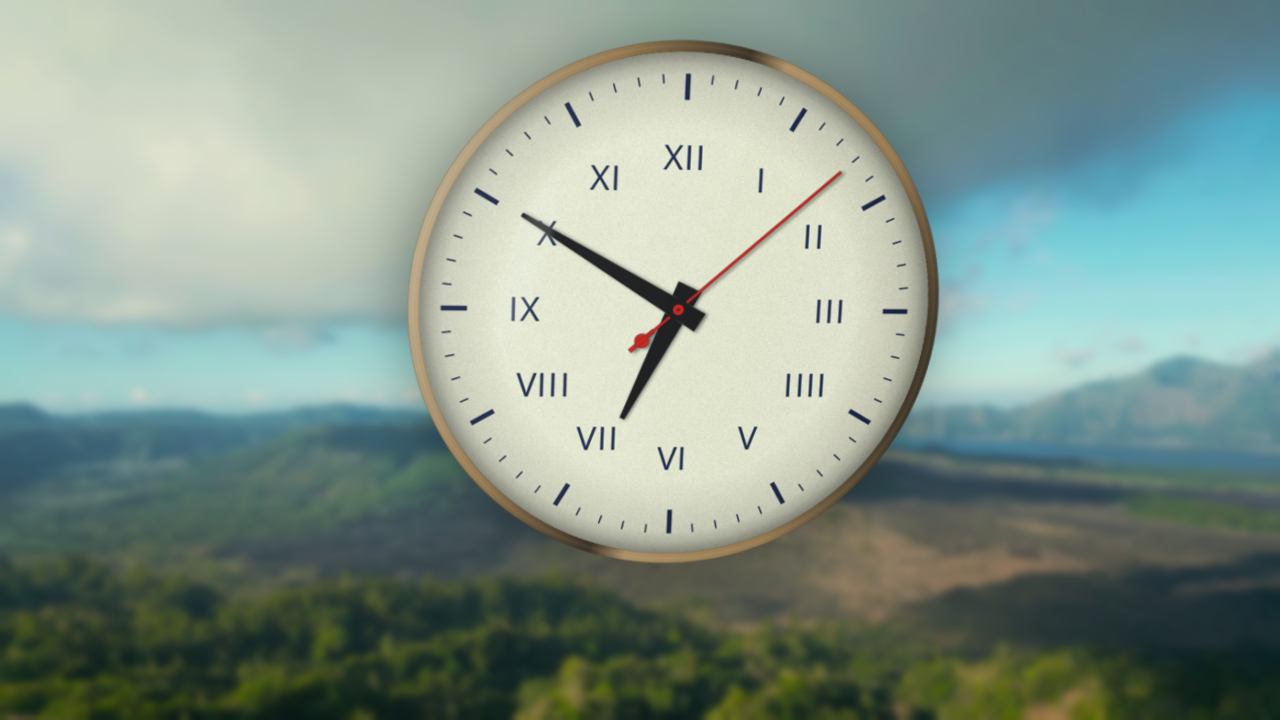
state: 6:50:08
